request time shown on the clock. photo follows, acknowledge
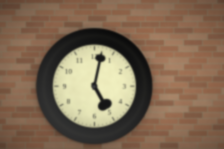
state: 5:02
